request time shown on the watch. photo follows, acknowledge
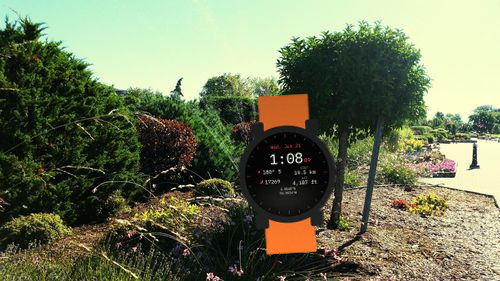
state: 1:08
